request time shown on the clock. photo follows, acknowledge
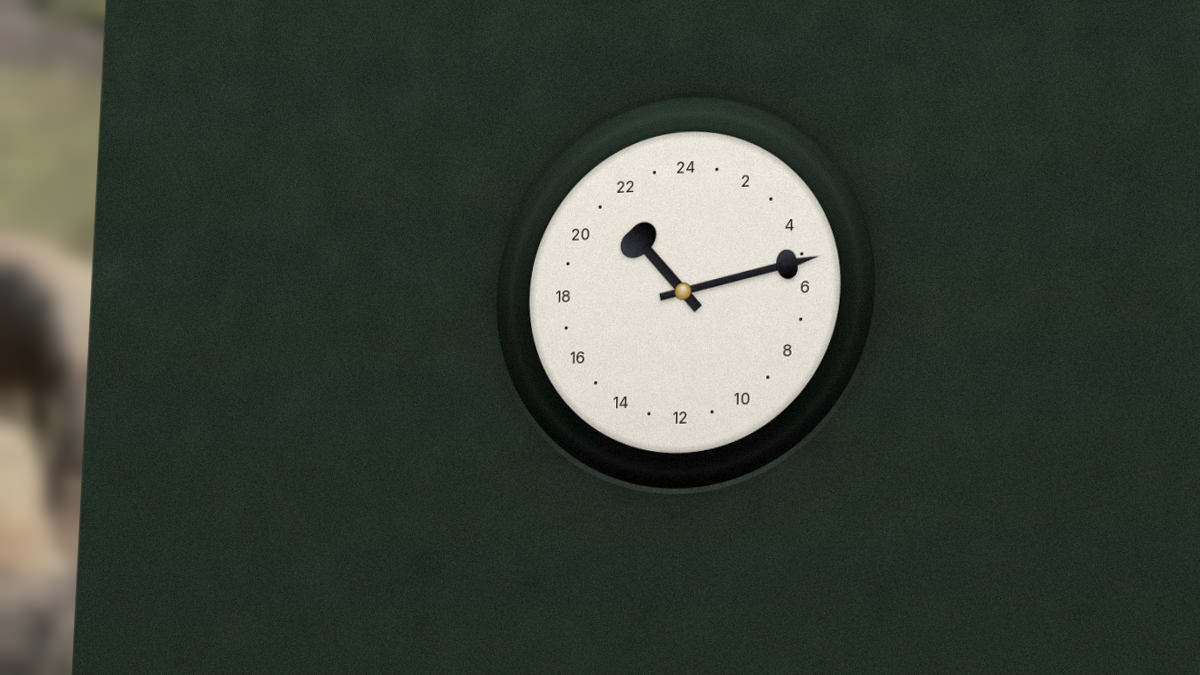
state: 21:13
